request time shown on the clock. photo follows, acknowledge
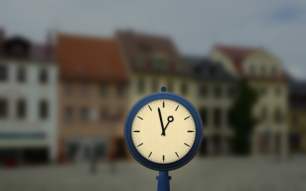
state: 12:58
